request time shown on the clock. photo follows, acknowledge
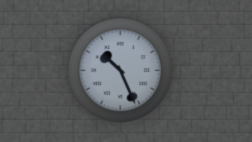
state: 10:26
